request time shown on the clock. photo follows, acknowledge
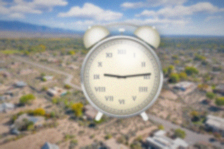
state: 9:14
